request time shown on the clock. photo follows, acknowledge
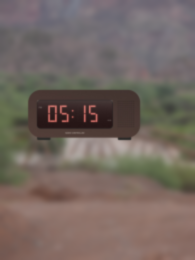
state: 5:15
